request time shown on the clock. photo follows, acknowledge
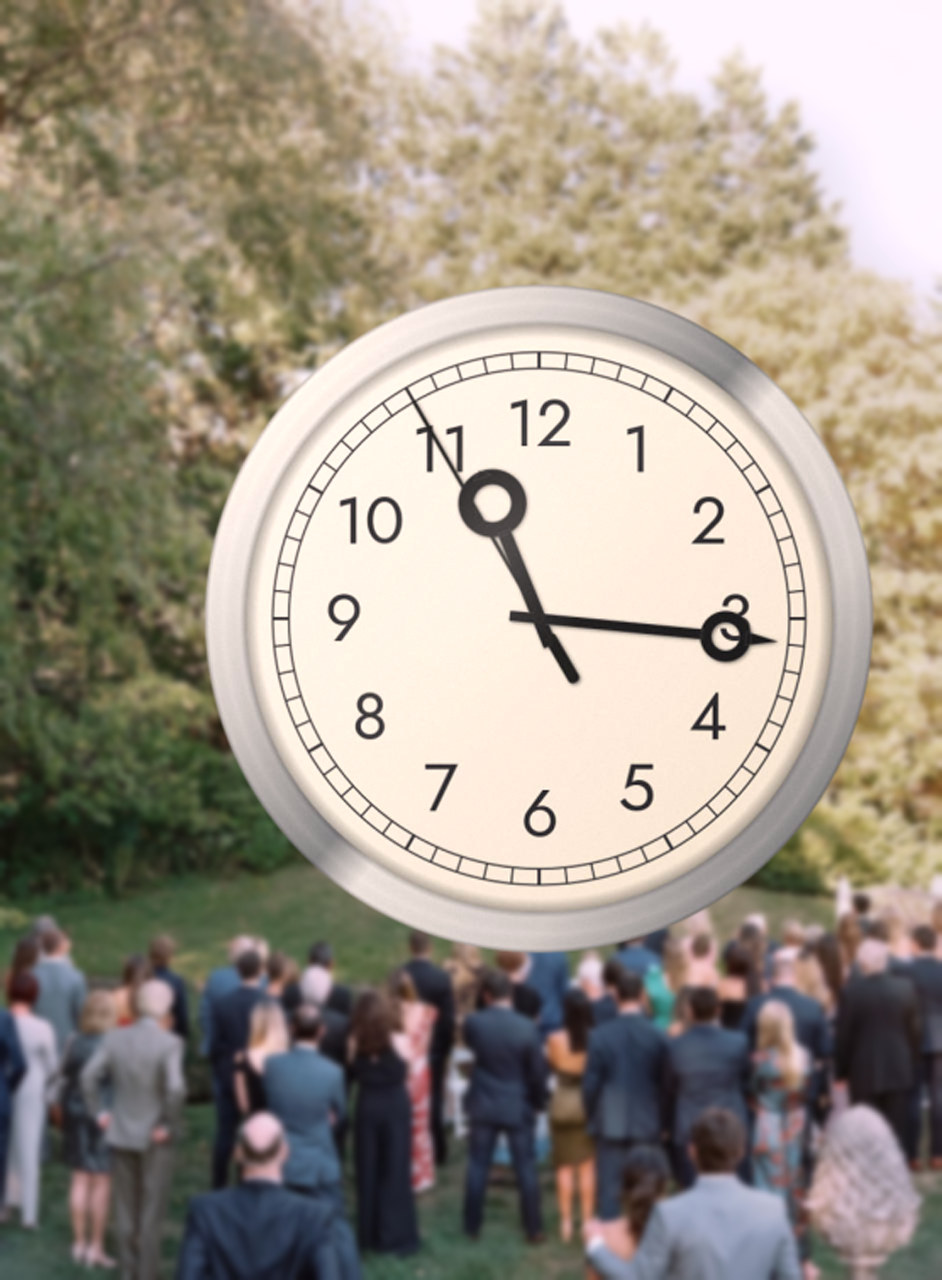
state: 11:15:55
